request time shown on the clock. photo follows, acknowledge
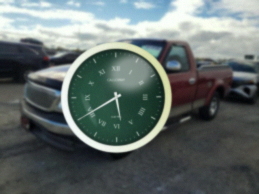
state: 5:40
